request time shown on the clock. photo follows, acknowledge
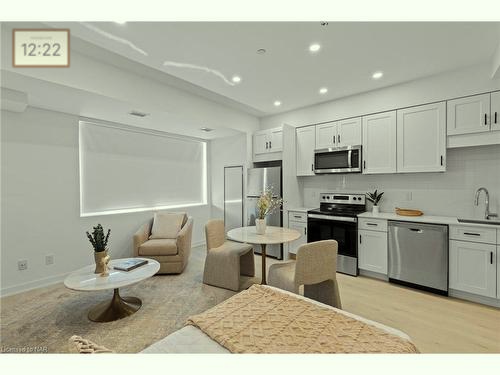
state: 12:22
